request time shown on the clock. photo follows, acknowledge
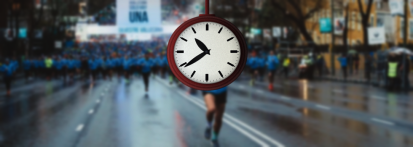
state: 10:39
